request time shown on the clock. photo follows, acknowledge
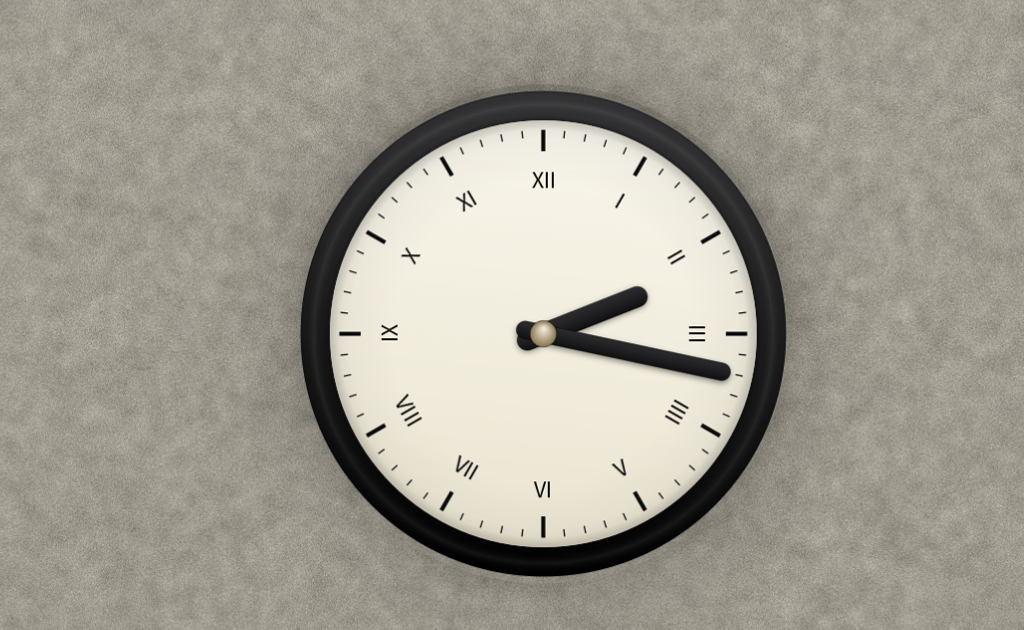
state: 2:17
